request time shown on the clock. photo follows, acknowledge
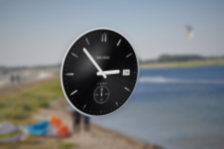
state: 2:53
